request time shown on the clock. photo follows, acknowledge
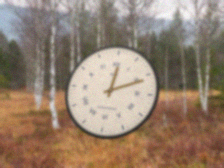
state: 12:11
